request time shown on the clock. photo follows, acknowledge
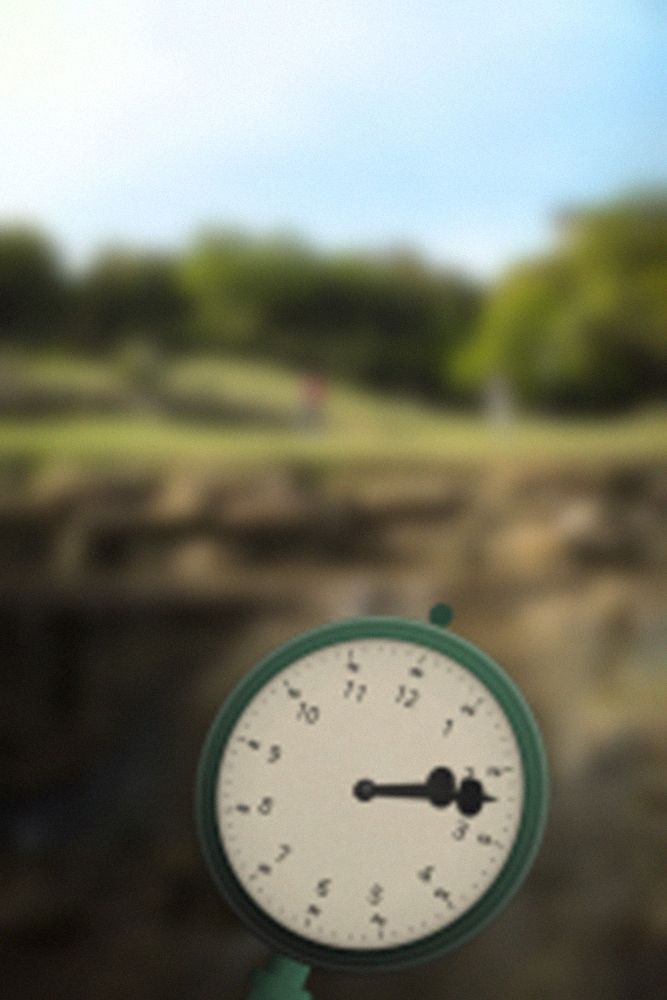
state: 2:12
